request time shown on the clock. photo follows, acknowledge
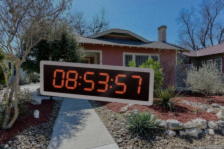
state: 8:53:57
